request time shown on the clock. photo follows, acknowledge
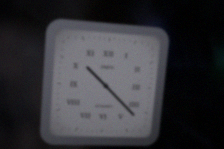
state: 10:22
